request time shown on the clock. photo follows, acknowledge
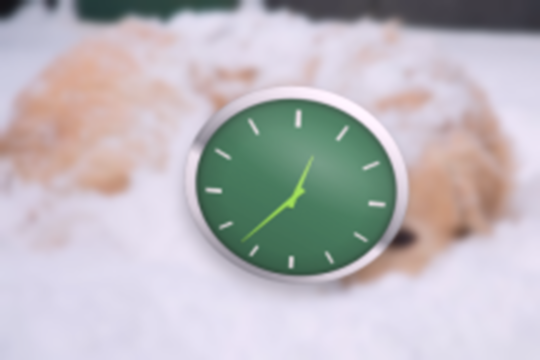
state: 12:37
